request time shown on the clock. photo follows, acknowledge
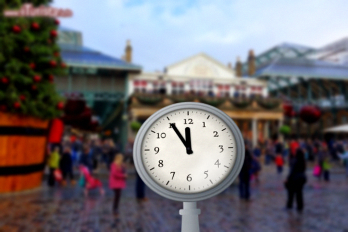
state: 11:55
